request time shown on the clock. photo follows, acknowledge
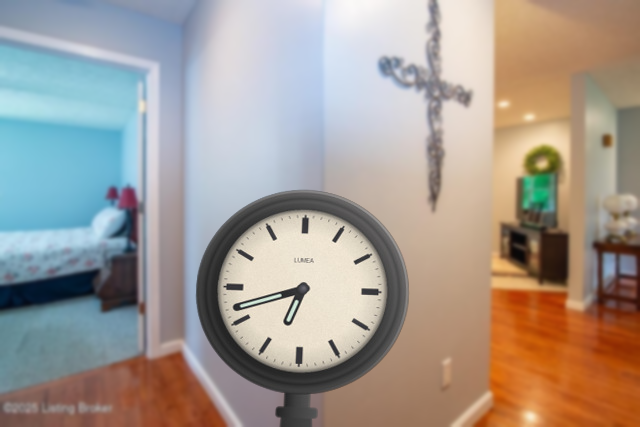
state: 6:42
